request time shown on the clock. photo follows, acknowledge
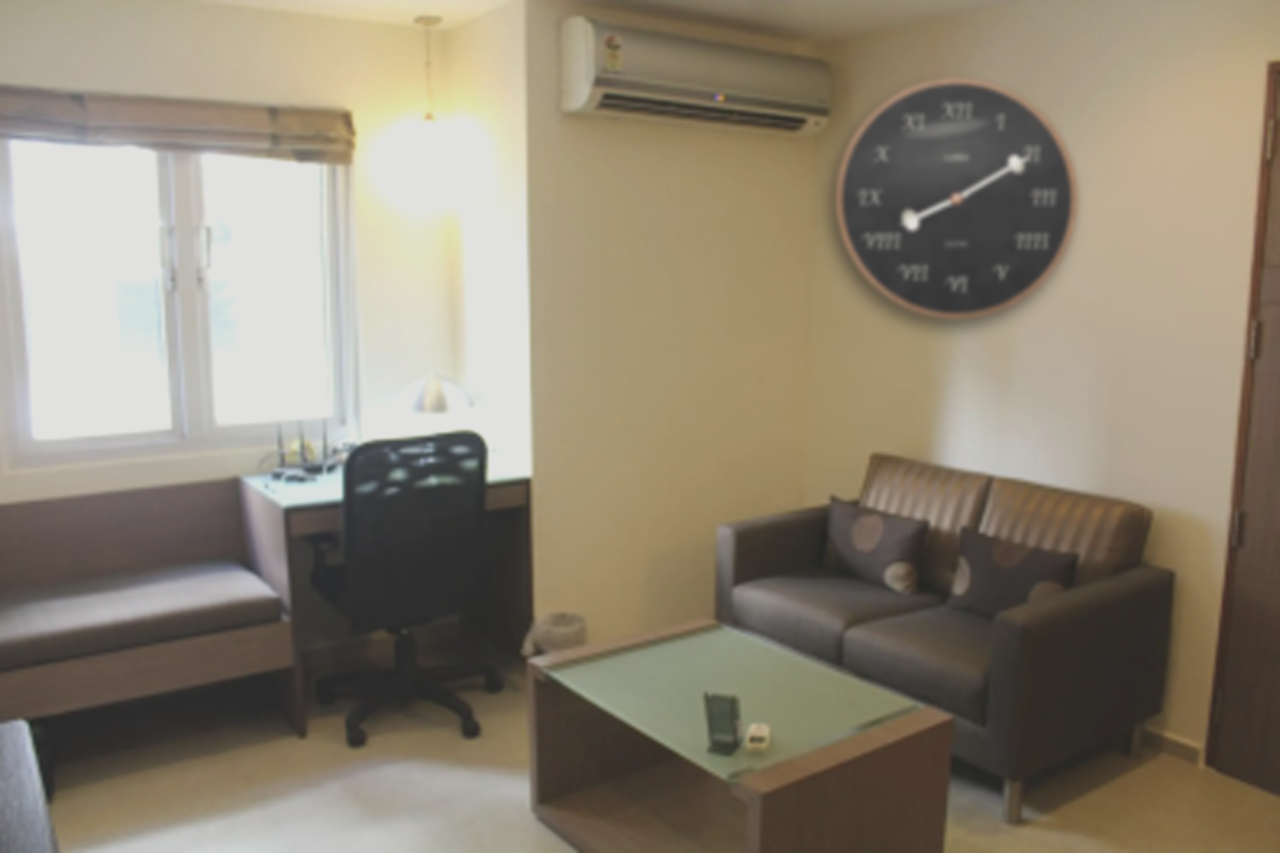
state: 8:10
